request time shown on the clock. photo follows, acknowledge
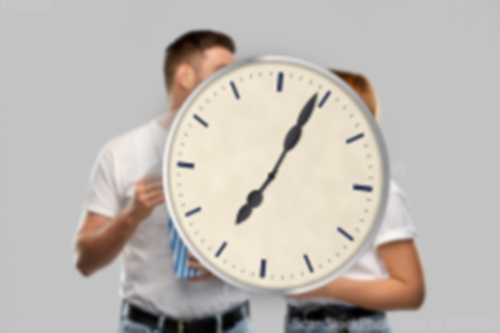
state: 7:04
